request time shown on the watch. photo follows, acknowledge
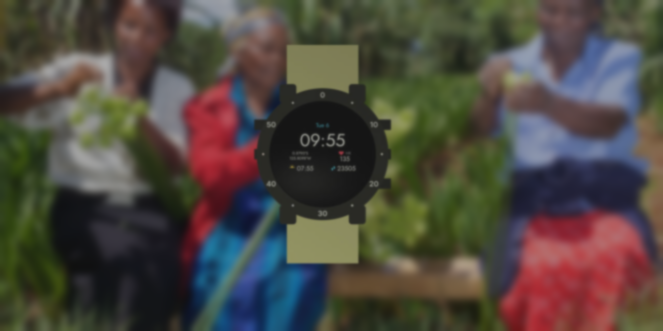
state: 9:55
